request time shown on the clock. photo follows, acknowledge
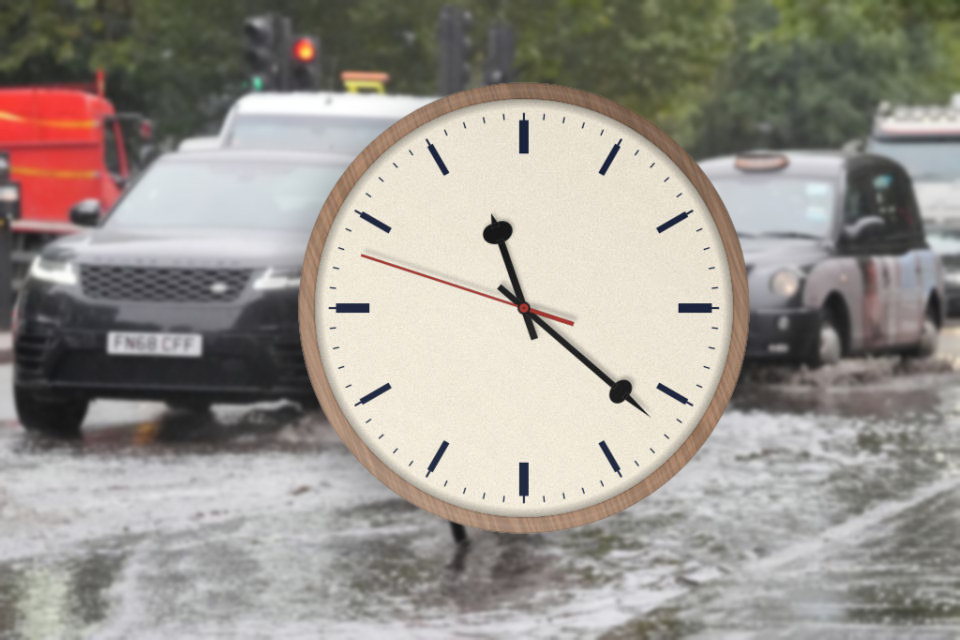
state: 11:21:48
